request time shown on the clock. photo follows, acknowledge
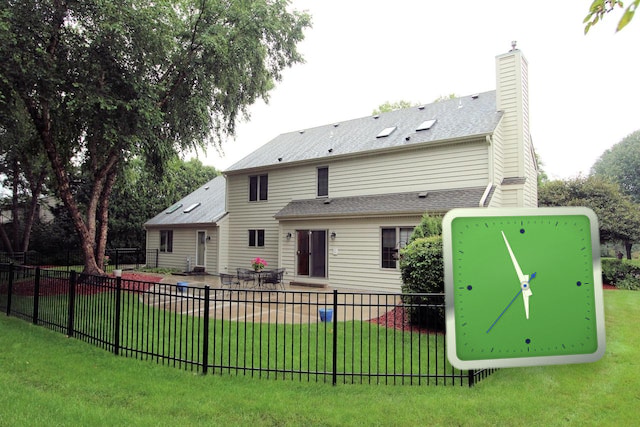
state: 5:56:37
